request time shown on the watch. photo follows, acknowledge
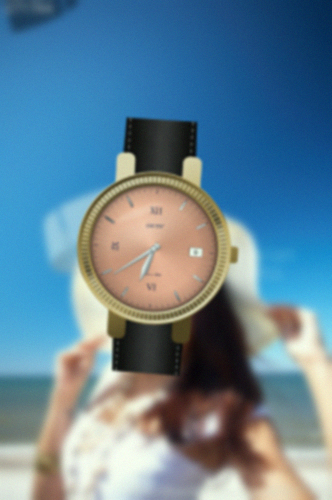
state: 6:39
